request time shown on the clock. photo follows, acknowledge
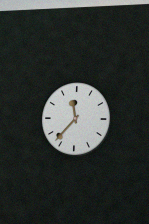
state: 11:37
